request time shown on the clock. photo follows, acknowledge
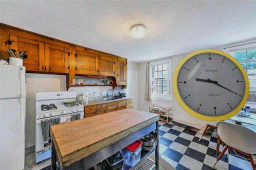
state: 9:20
